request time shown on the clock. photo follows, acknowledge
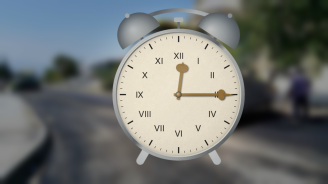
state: 12:15
